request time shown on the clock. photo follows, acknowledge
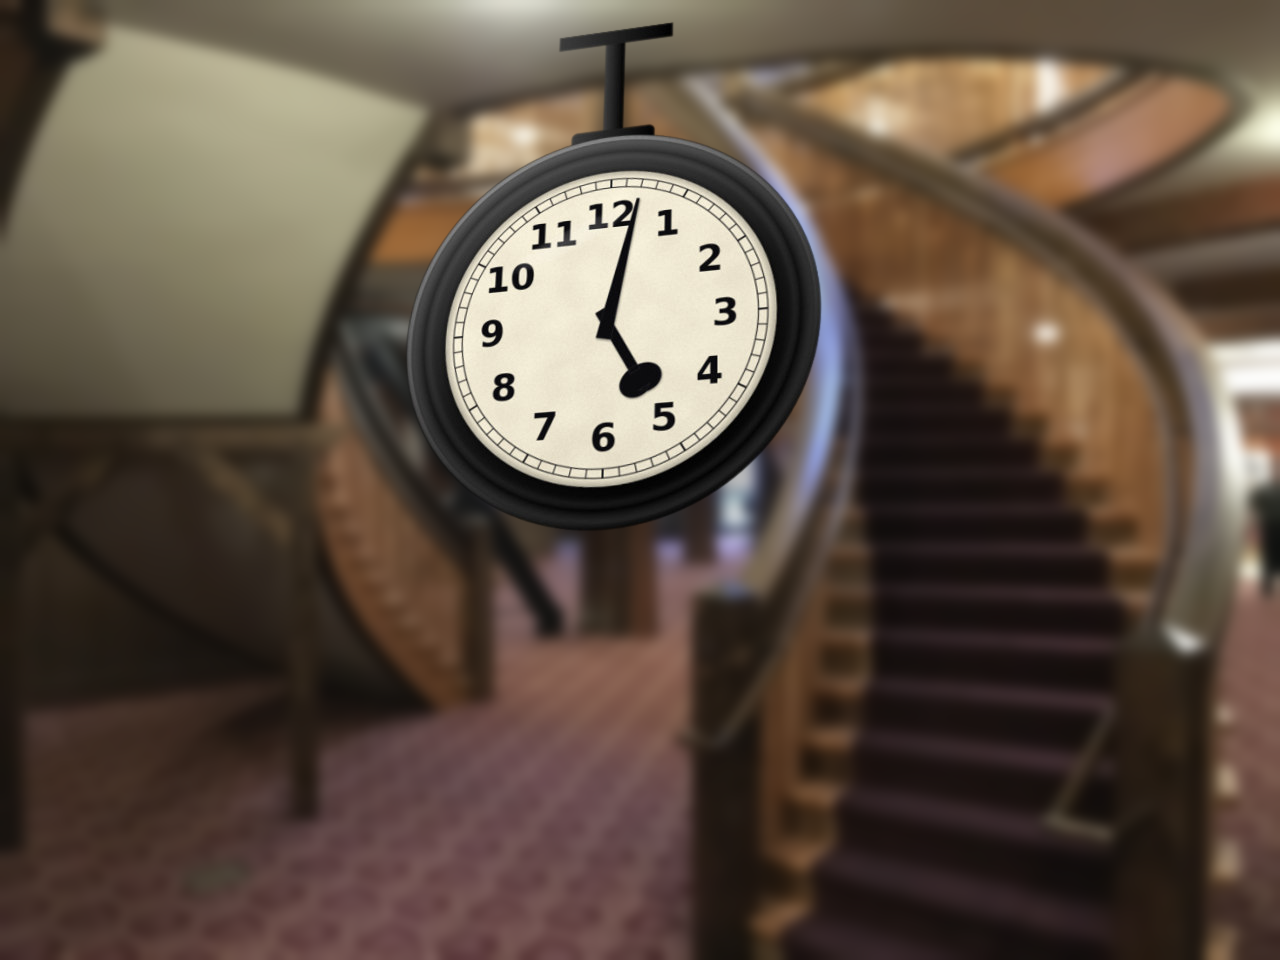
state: 5:02
